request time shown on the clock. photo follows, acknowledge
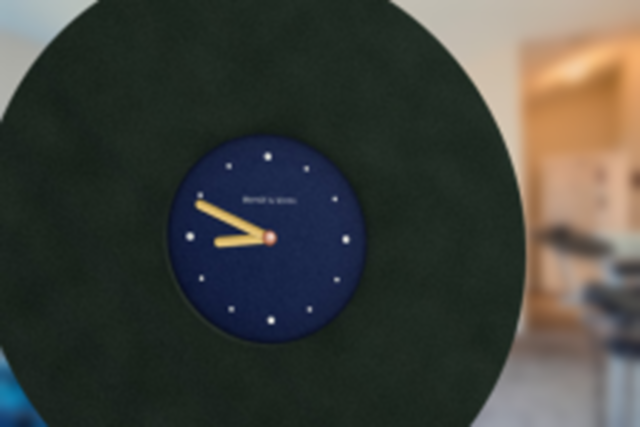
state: 8:49
